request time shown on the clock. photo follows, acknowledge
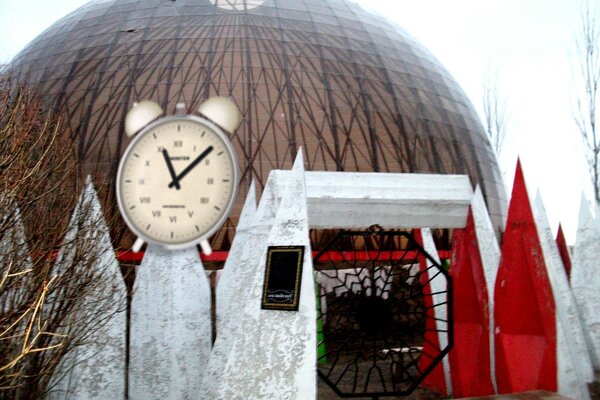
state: 11:08
